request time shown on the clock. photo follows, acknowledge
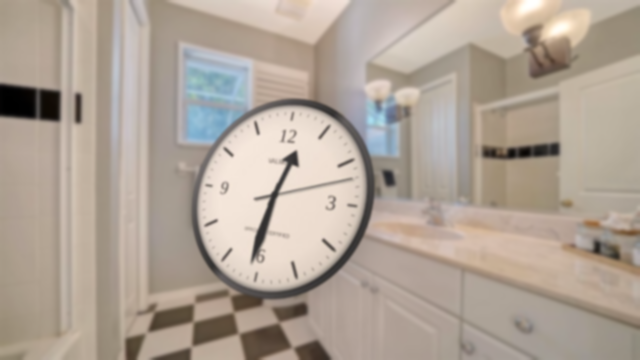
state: 12:31:12
